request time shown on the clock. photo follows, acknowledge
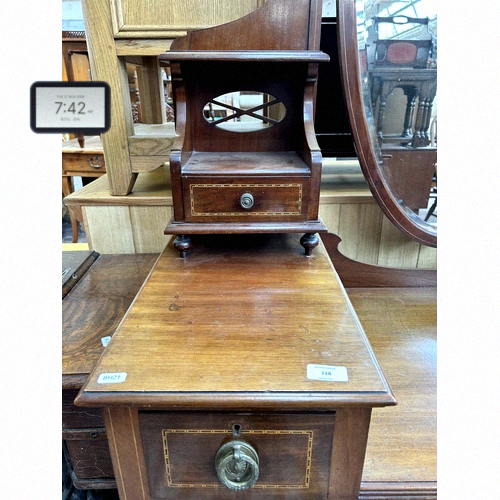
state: 7:42
